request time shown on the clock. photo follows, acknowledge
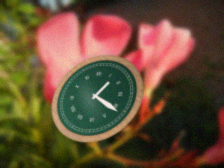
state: 1:21
